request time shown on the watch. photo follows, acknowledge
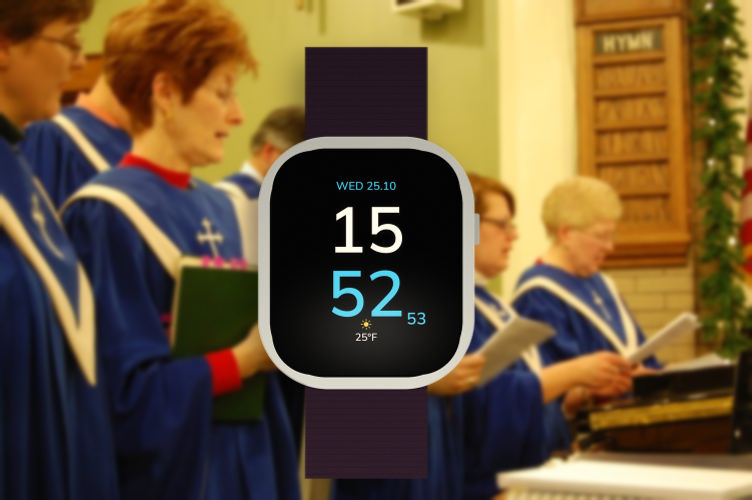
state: 15:52:53
